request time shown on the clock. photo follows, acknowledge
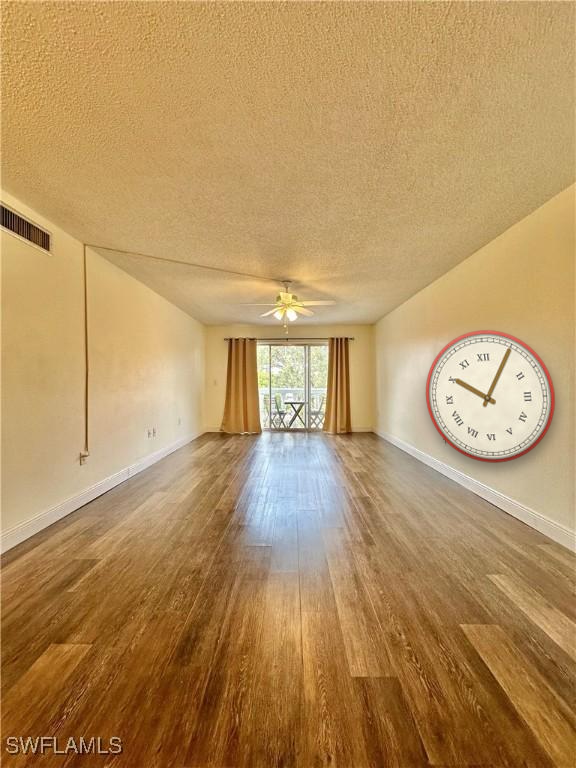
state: 10:05
